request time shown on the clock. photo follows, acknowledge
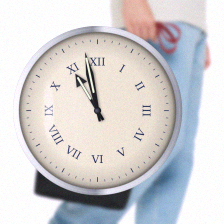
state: 10:58
